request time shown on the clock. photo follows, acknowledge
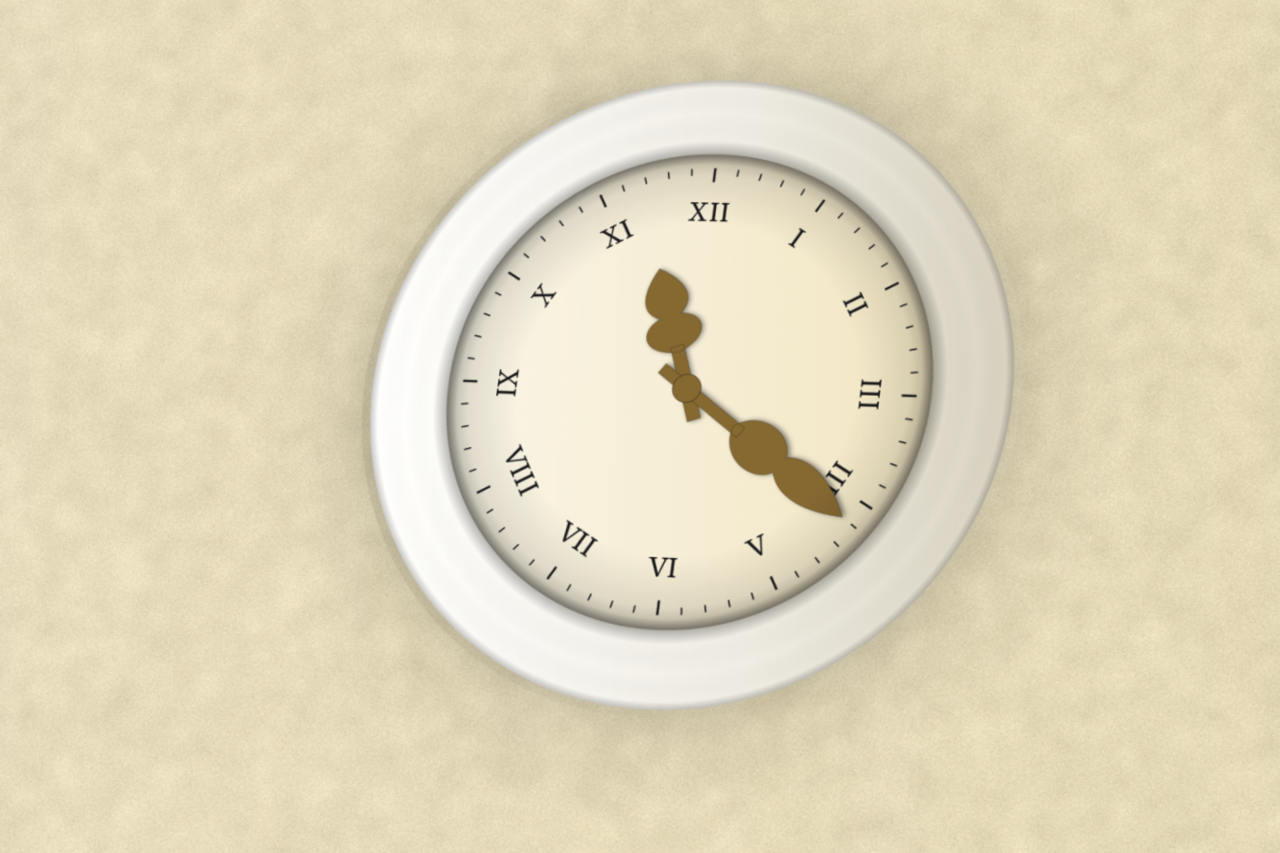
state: 11:21
